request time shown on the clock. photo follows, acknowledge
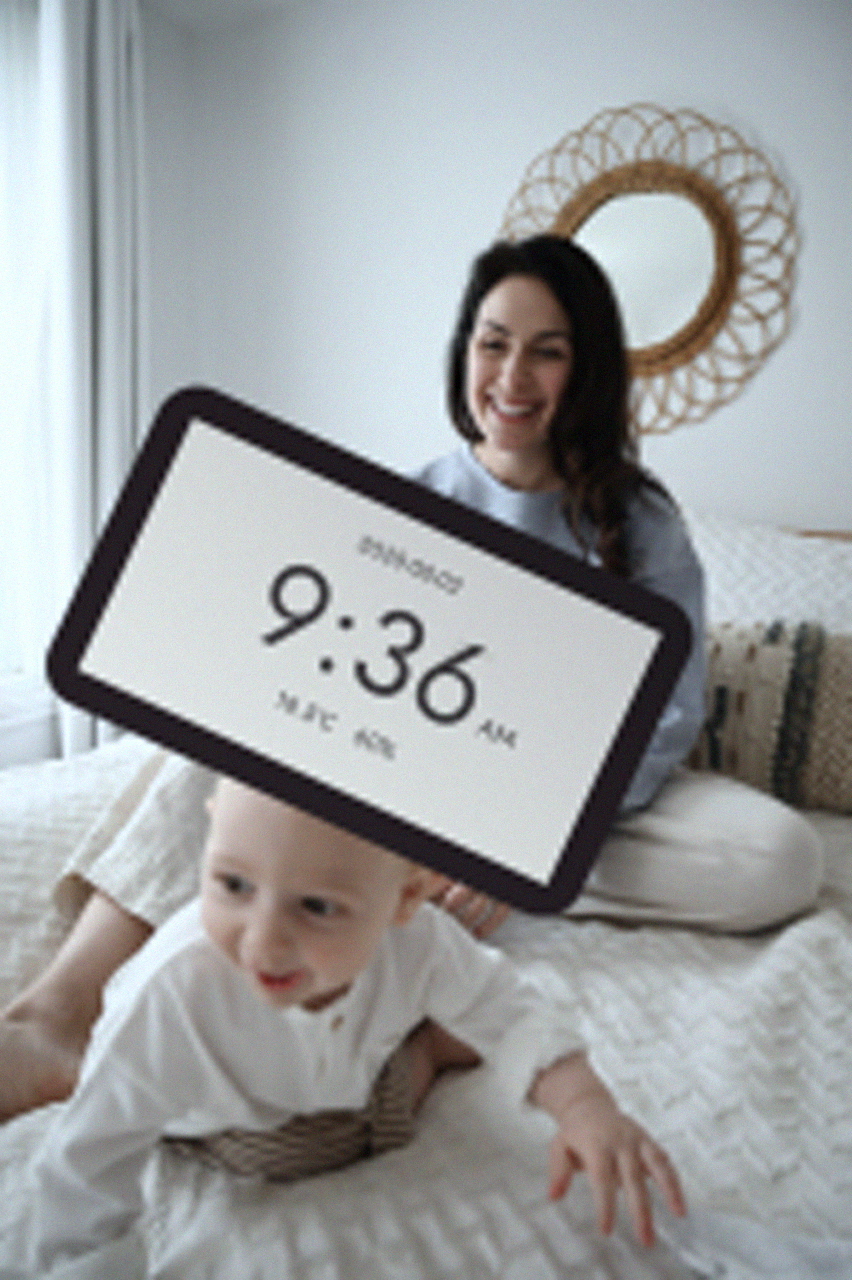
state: 9:36
